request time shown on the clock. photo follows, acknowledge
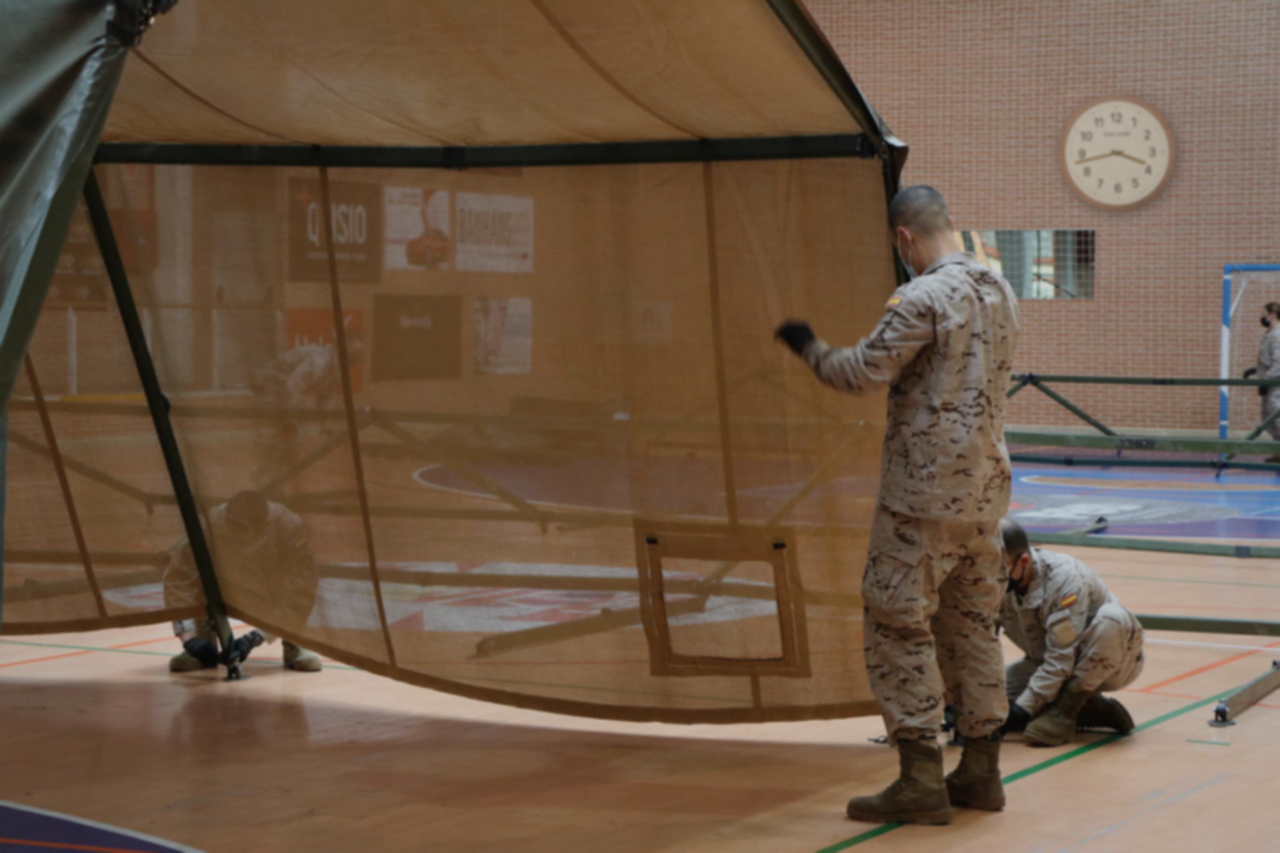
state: 3:43
